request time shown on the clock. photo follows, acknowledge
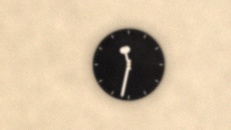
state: 11:32
